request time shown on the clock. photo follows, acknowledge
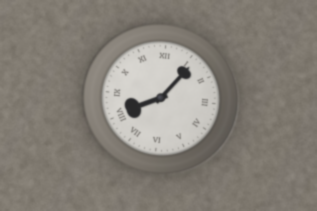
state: 8:06
